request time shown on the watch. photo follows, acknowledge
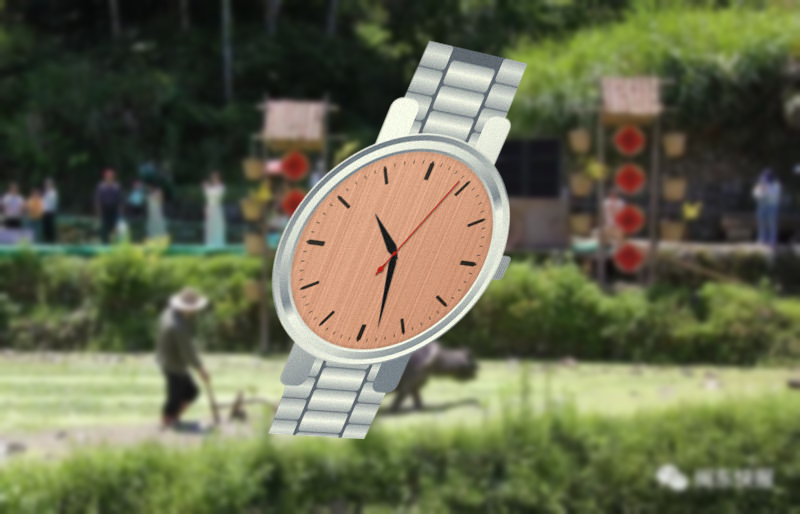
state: 10:28:04
